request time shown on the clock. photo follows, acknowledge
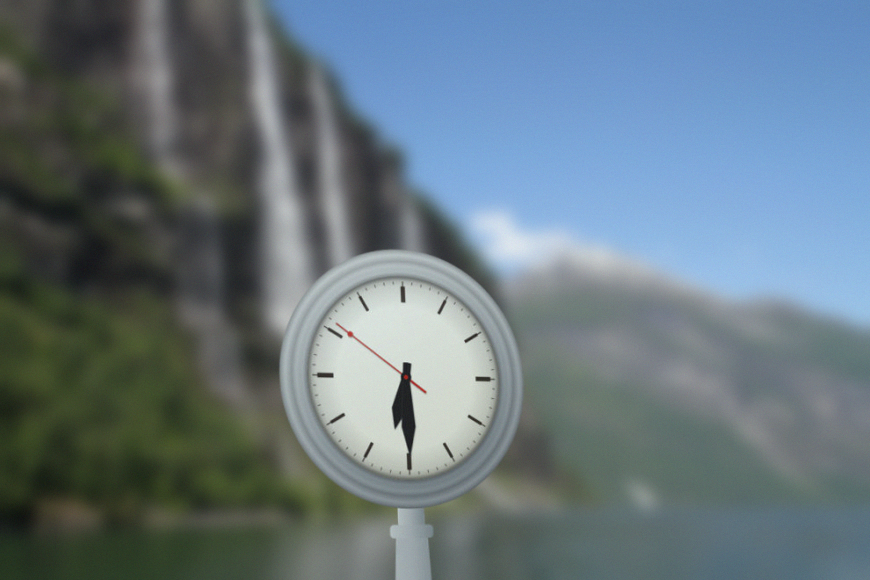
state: 6:29:51
